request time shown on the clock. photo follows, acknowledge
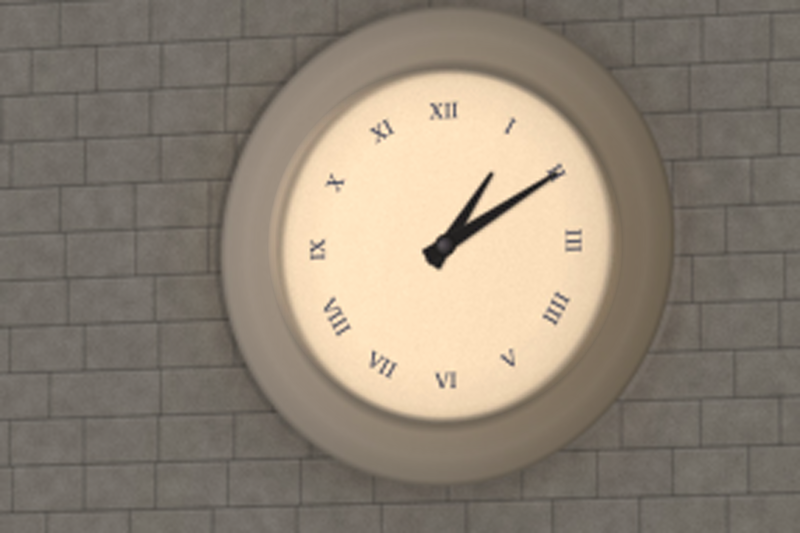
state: 1:10
